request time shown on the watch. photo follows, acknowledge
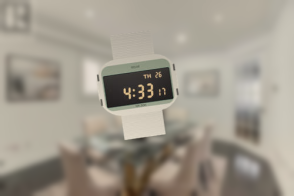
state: 4:33:17
